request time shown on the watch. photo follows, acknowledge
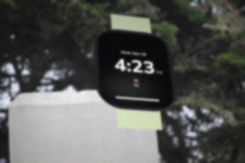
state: 4:23
